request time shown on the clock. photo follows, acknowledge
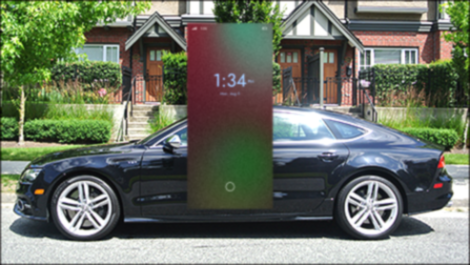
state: 1:34
